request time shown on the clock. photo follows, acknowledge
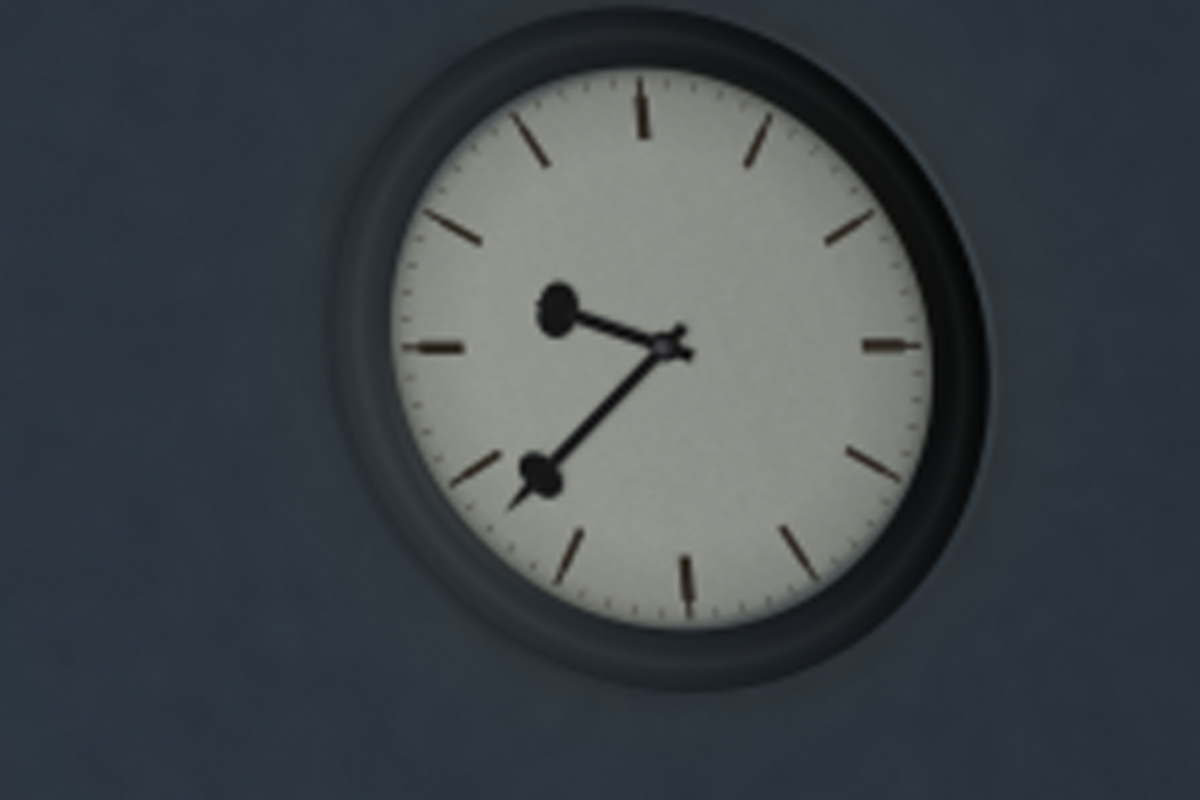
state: 9:38
